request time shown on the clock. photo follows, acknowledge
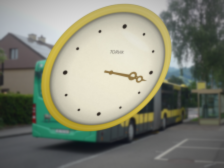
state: 3:17
